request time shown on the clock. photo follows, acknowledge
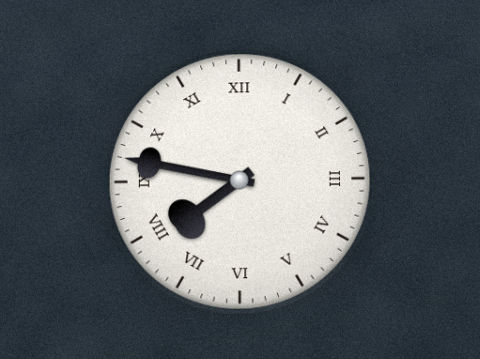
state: 7:47
